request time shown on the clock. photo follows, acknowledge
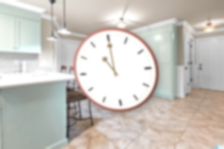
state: 11:00
